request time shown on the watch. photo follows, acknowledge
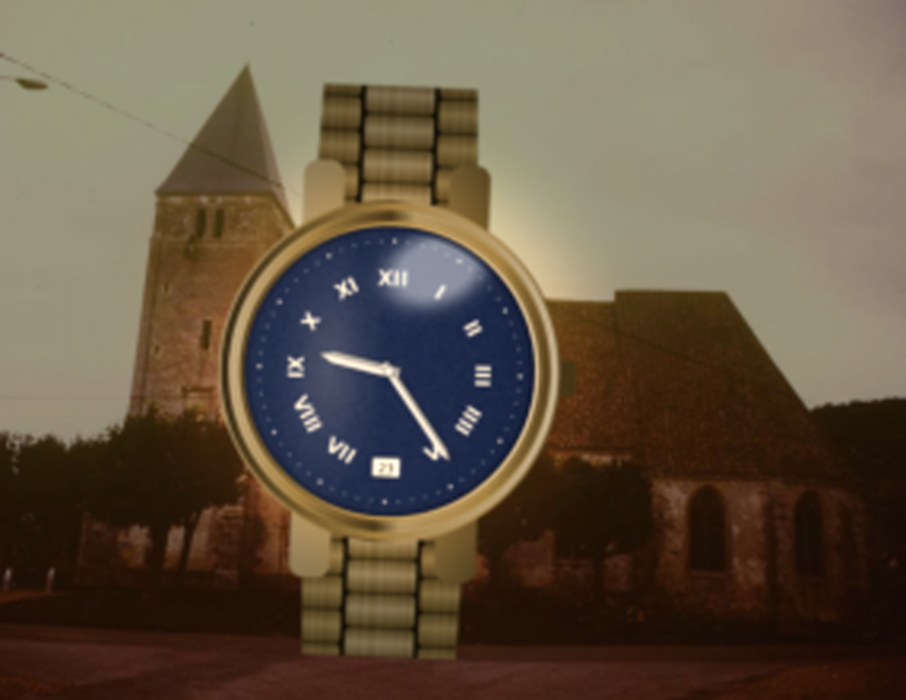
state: 9:24
